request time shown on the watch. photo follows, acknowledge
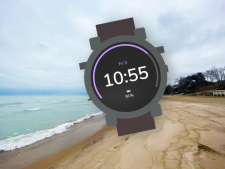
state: 10:55
